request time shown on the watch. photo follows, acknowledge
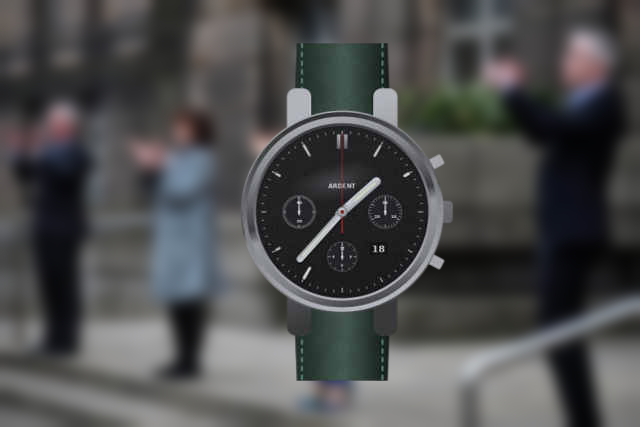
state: 1:37
